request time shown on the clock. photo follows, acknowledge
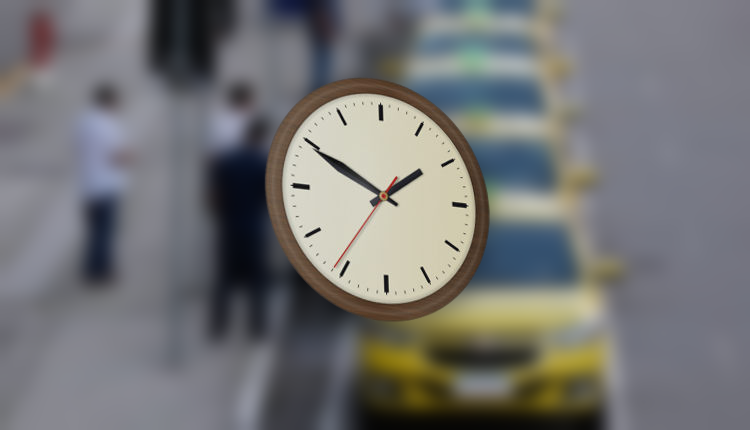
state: 1:49:36
